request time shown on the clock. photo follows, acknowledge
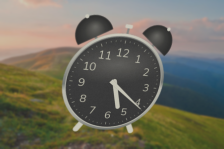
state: 5:21
